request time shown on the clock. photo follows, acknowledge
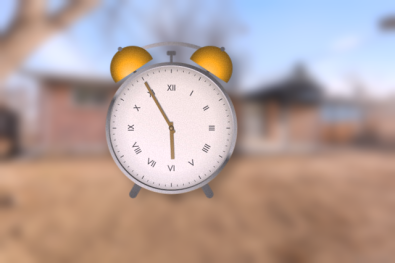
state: 5:55
